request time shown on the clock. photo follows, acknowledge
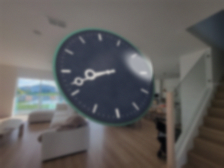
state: 8:42
